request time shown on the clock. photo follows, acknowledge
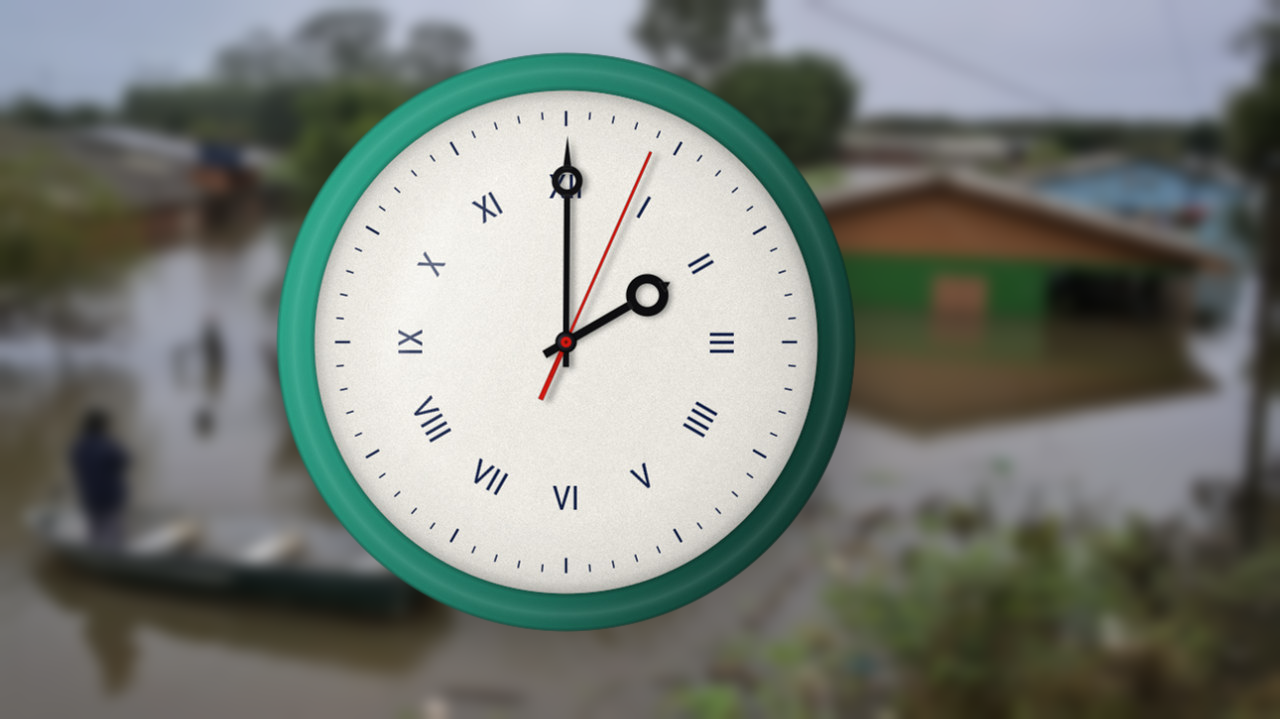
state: 2:00:04
